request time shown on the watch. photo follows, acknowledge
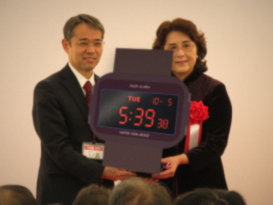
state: 5:39
